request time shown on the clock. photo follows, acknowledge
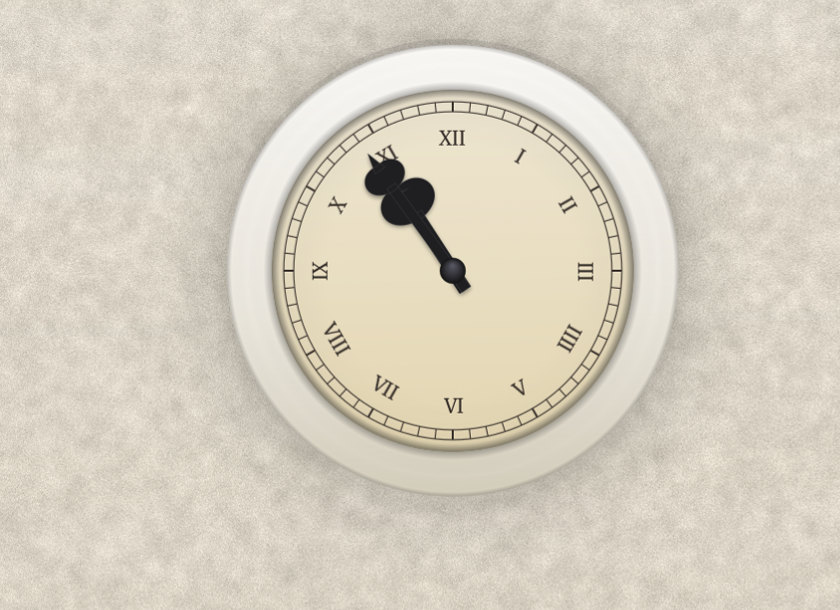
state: 10:54
